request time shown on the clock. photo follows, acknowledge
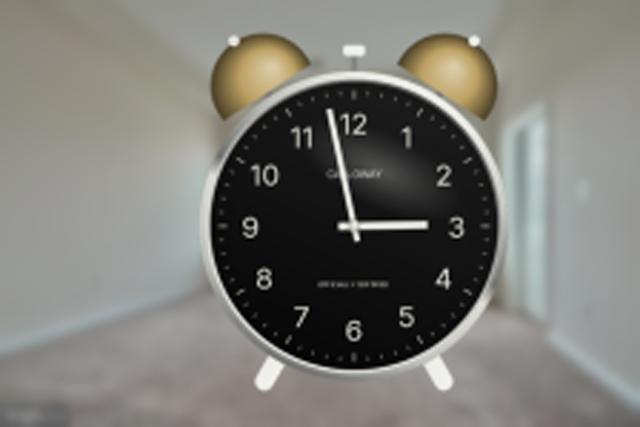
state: 2:58
